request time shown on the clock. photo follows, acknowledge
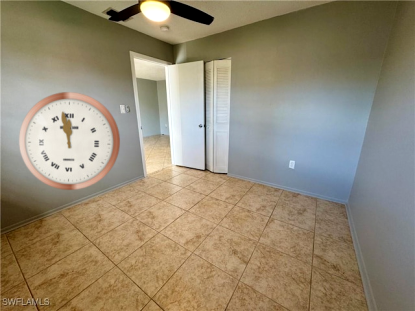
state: 11:58
